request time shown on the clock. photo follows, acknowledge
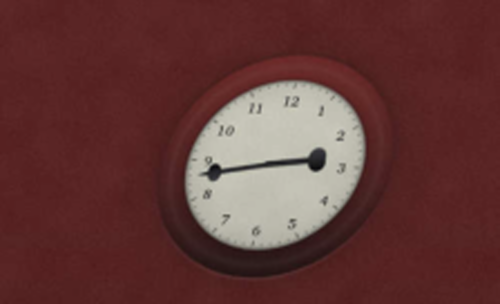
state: 2:43
